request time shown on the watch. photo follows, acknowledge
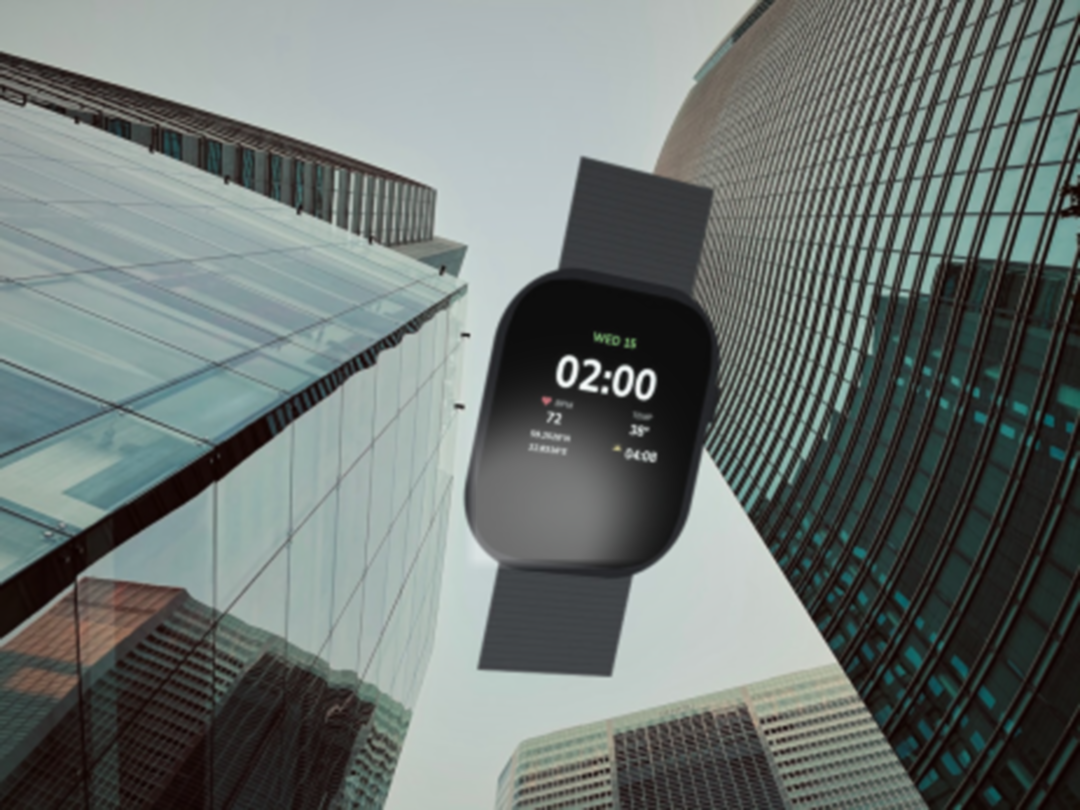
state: 2:00
